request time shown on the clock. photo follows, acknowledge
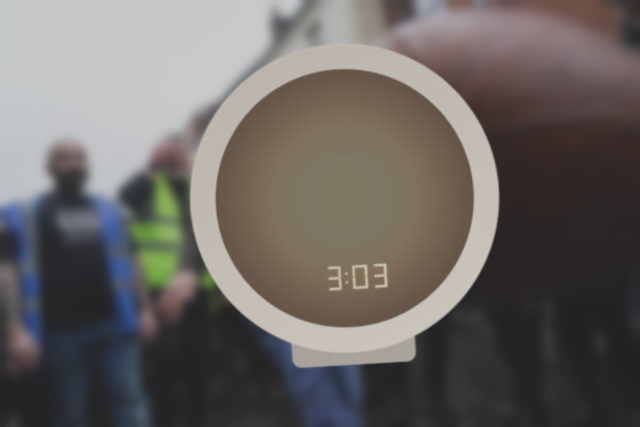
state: 3:03
